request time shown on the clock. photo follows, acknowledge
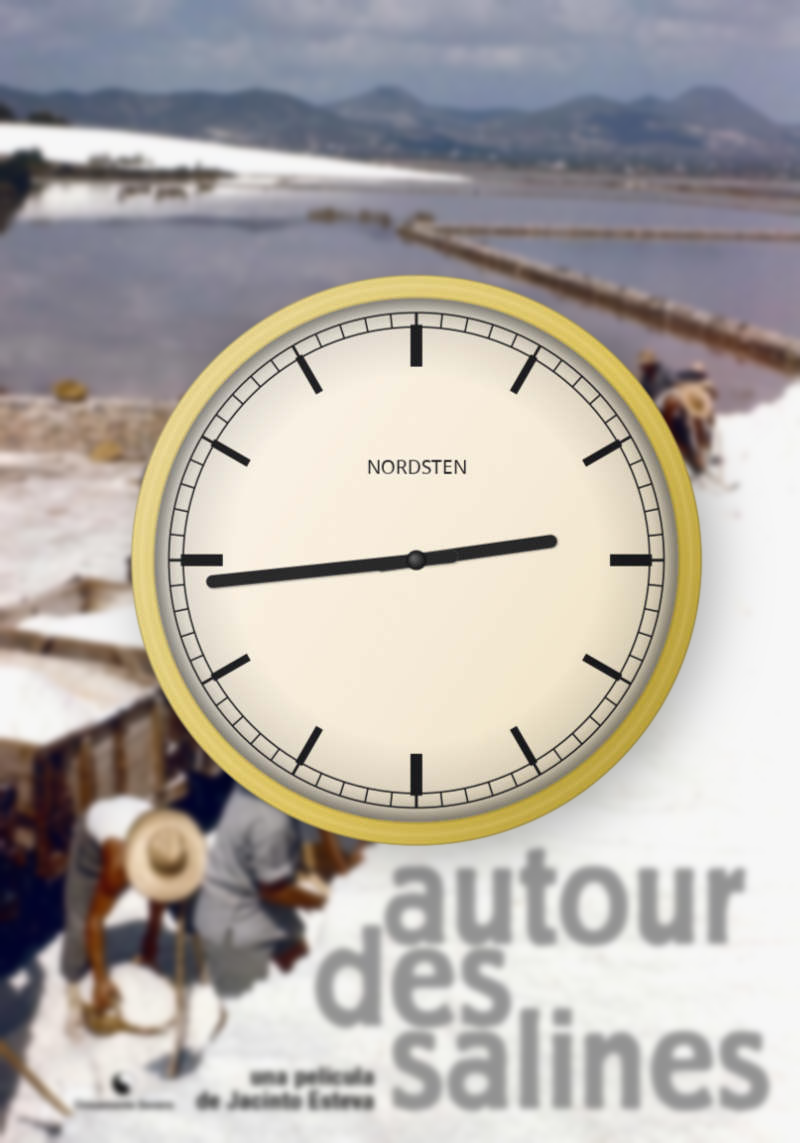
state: 2:44
